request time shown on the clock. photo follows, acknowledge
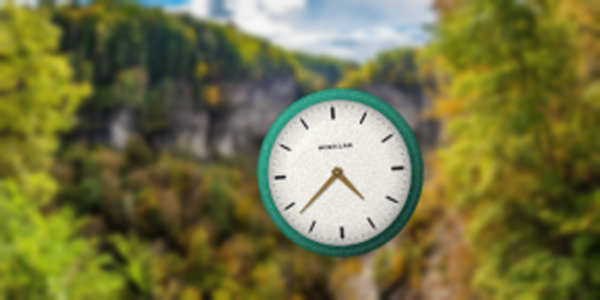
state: 4:38
